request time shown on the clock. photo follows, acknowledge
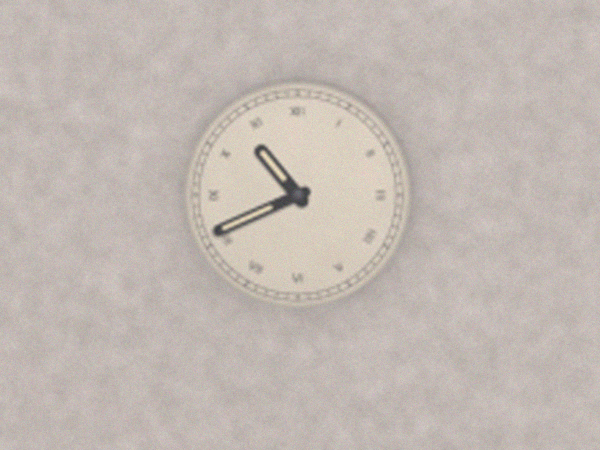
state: 10:41
